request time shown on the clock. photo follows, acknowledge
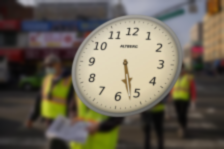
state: 5:27
